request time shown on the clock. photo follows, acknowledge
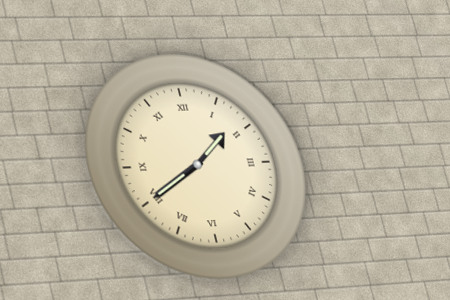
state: 1:40
